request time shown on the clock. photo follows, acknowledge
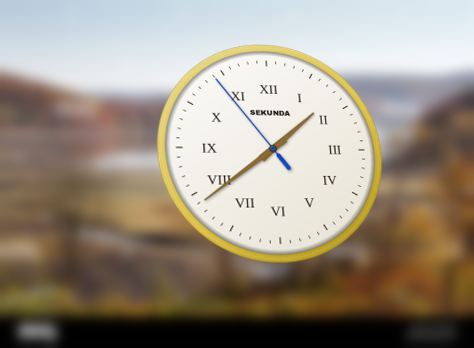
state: 1:38:54
